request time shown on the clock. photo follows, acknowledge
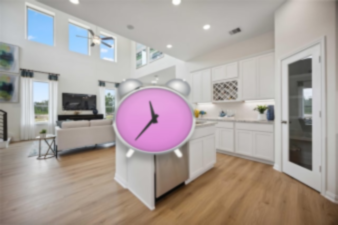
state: 11:36
